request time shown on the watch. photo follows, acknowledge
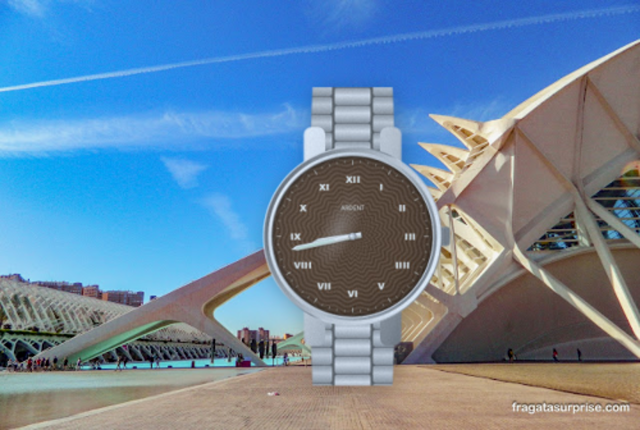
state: 8:43
